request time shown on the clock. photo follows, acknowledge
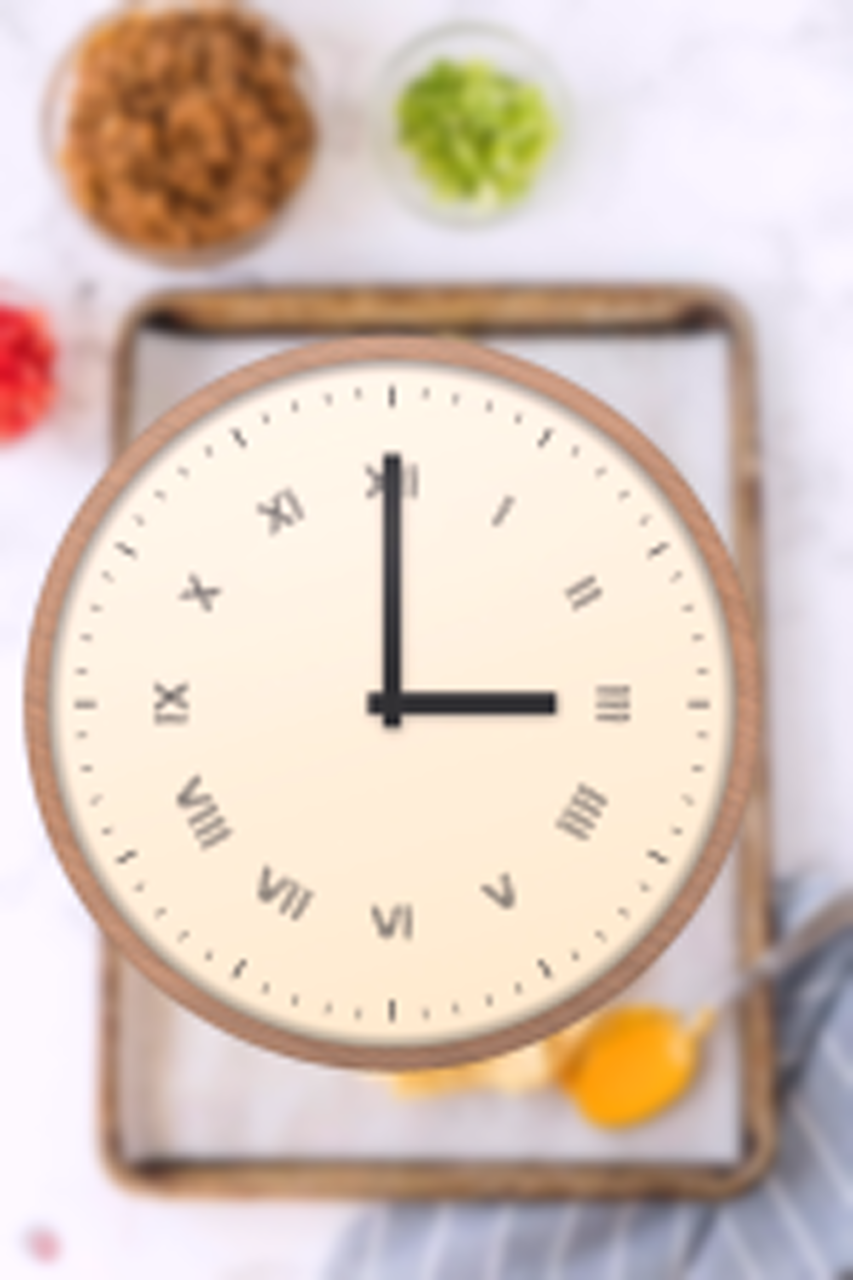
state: 3:00
